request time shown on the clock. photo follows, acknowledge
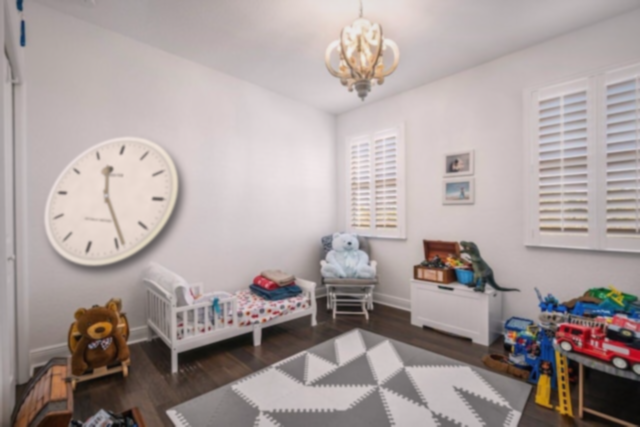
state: 11:24
